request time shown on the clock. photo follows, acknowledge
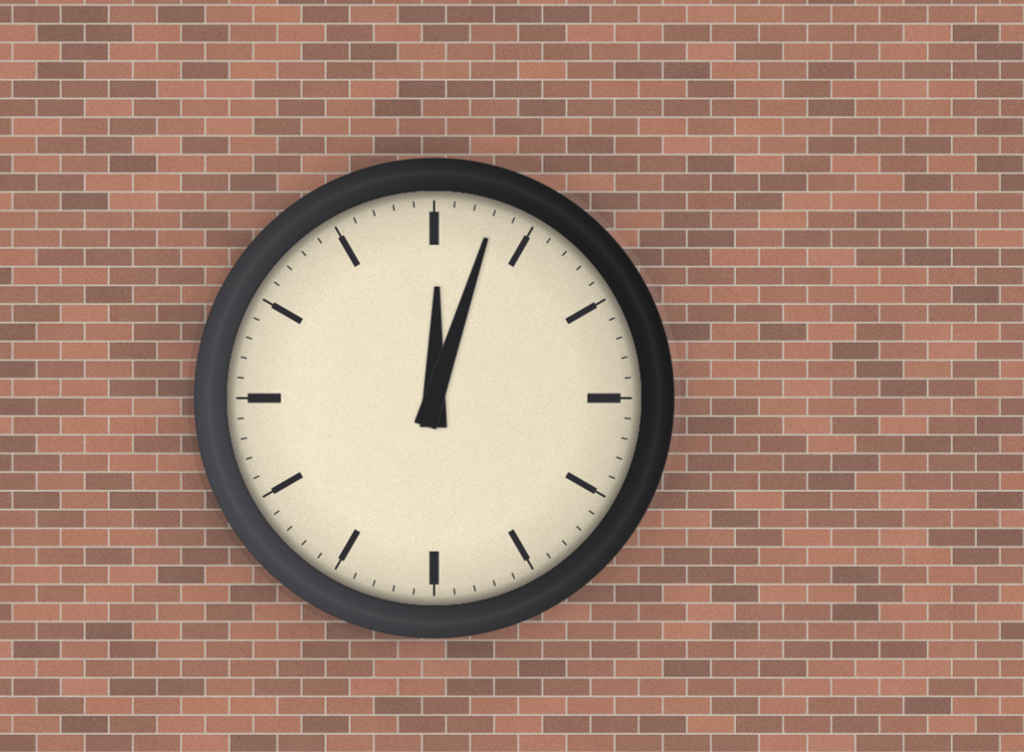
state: 12:03
